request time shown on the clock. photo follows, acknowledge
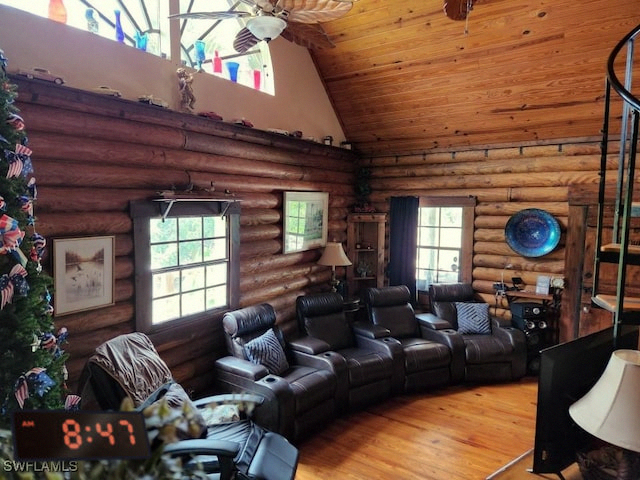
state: 8:47
